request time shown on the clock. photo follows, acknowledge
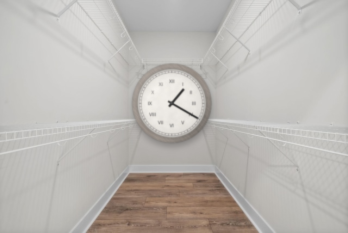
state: 1:20
